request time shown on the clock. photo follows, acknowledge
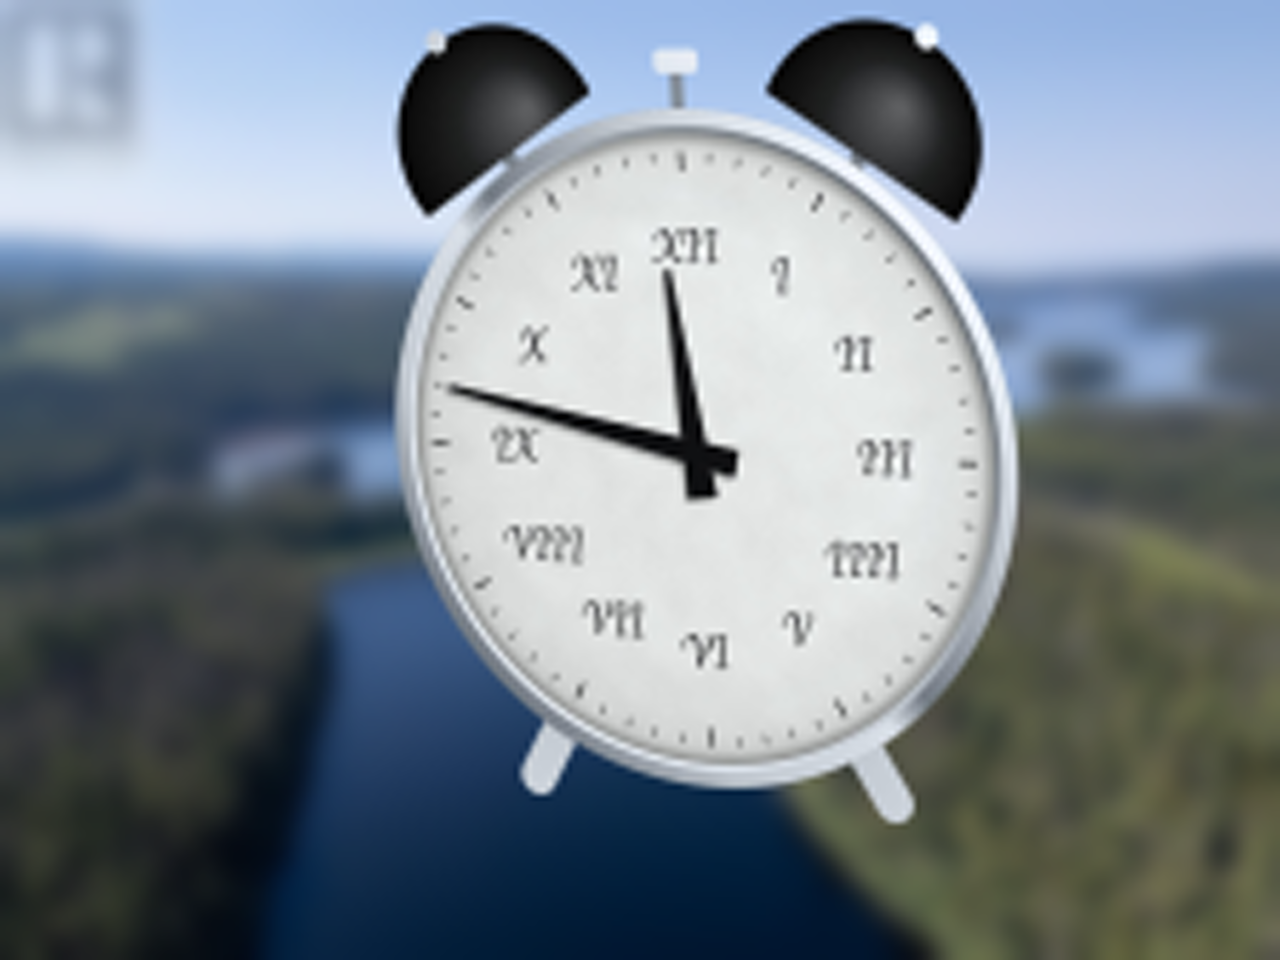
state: 11:47
